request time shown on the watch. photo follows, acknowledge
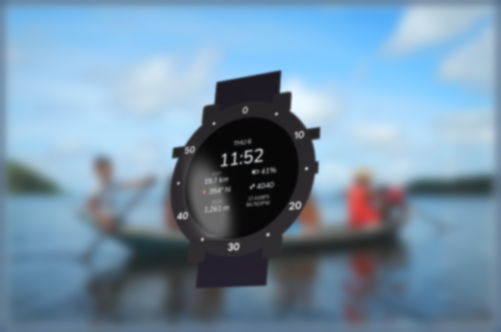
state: 11:52
